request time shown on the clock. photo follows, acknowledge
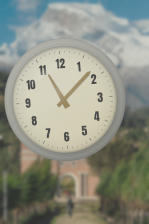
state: 11:08
